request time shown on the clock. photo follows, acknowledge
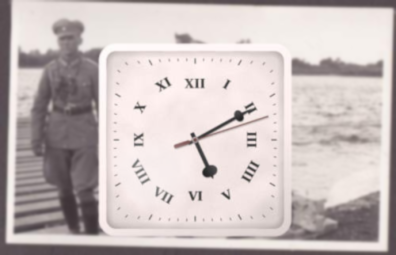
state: 5:10:12
